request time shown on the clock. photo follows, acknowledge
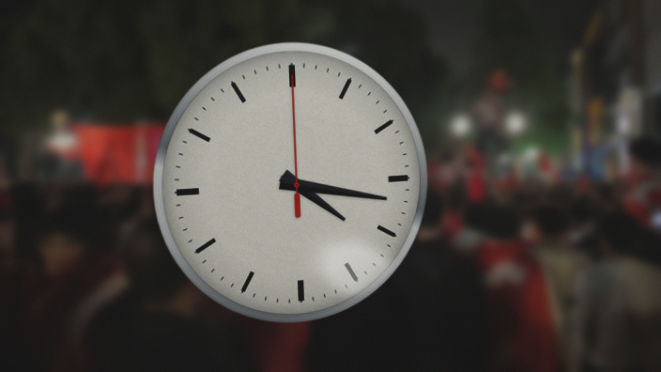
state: 4:17:00
